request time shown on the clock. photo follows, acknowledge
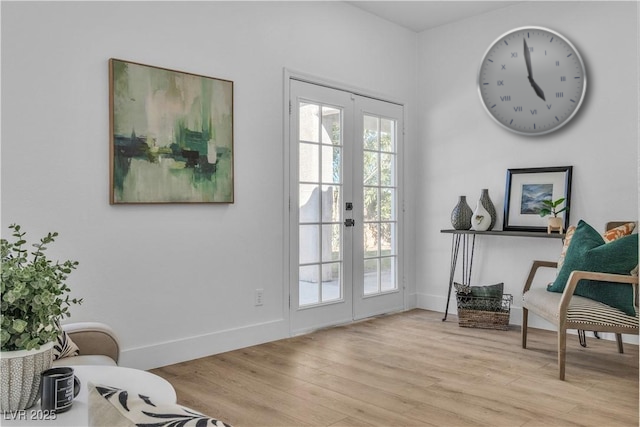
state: 4:59
